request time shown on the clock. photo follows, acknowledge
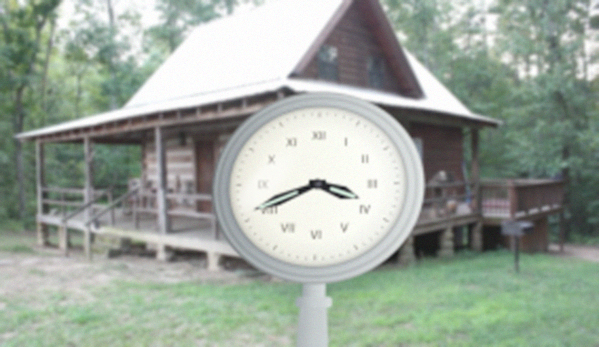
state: 3:41
